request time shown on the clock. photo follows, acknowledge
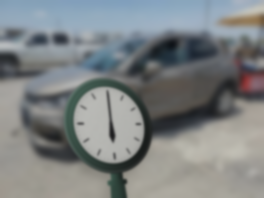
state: 6:00
